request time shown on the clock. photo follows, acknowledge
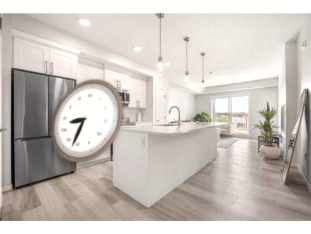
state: 8:32
